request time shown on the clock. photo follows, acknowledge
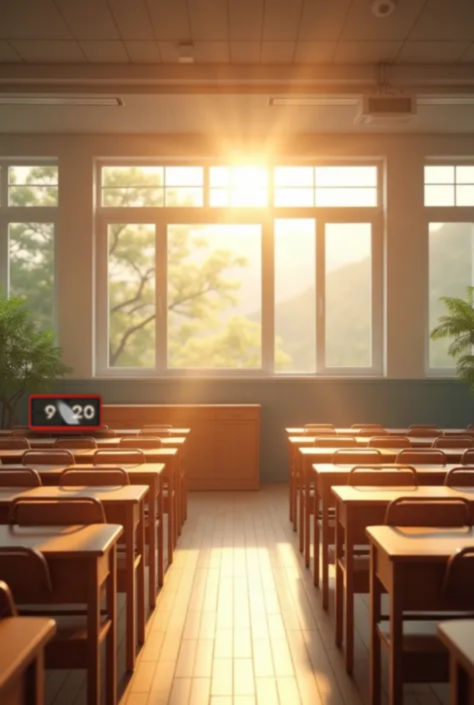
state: 9:20
